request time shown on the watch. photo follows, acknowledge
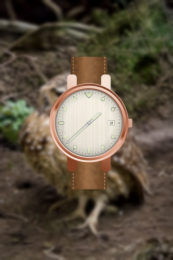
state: 1:38
